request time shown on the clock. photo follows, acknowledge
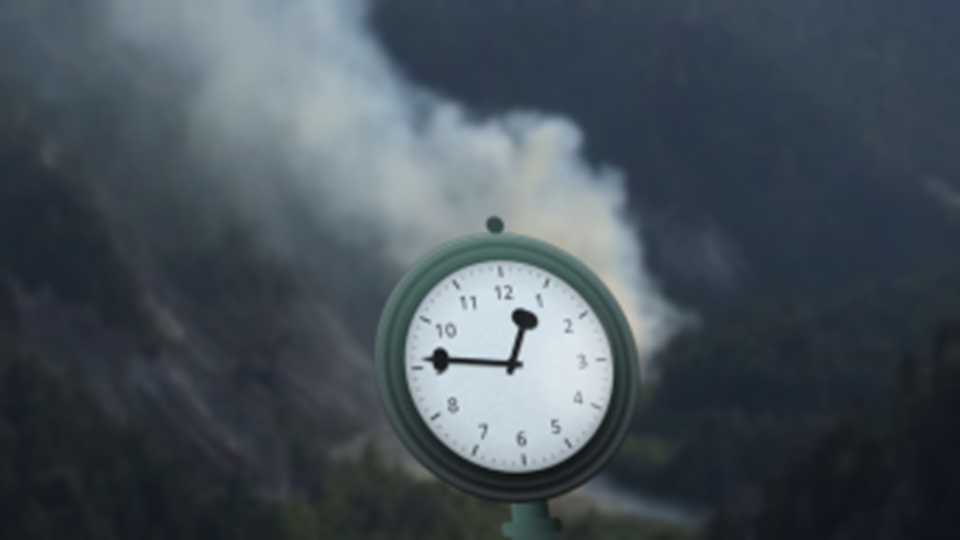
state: 12:46
